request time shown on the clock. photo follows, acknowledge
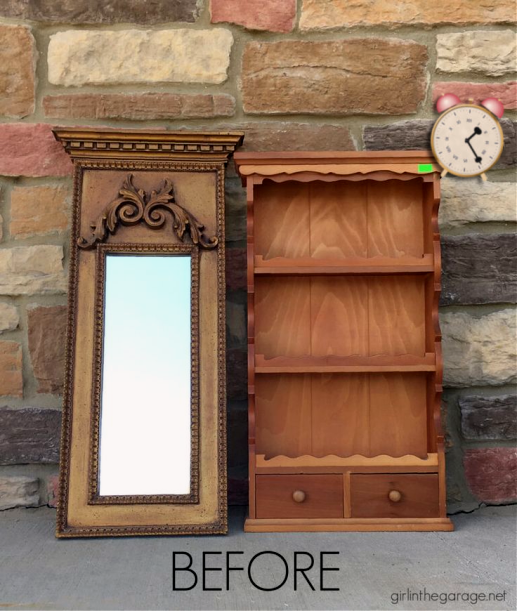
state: 1:24
